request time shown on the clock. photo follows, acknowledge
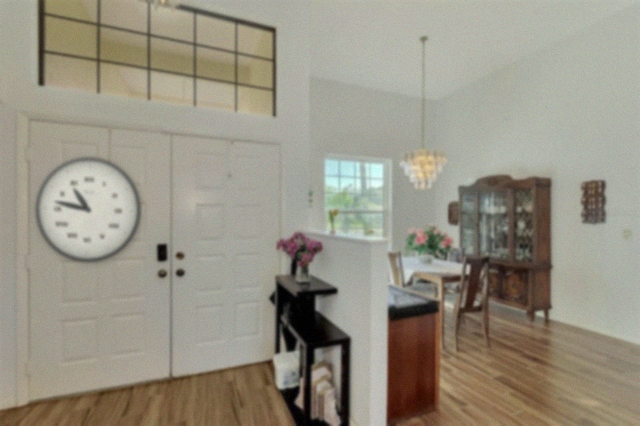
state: 10:47
